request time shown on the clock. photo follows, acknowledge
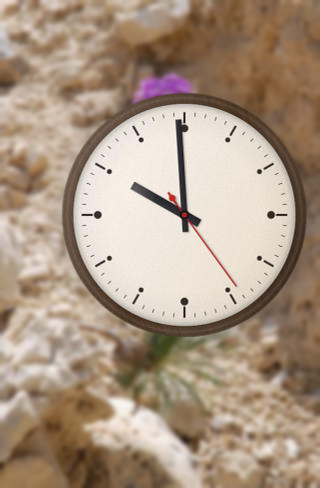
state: 9:59:24
